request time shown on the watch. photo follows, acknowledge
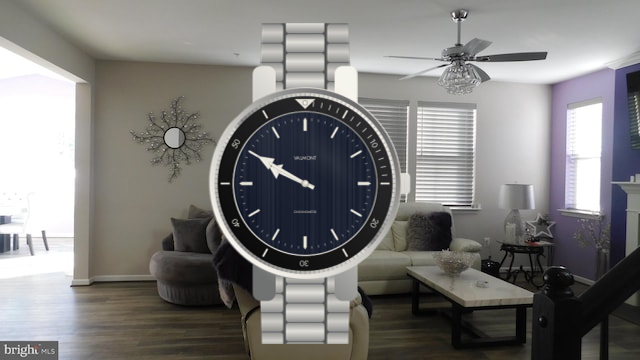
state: 9:50
